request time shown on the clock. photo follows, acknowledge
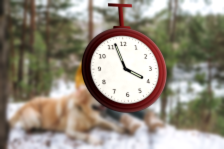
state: 3:57
